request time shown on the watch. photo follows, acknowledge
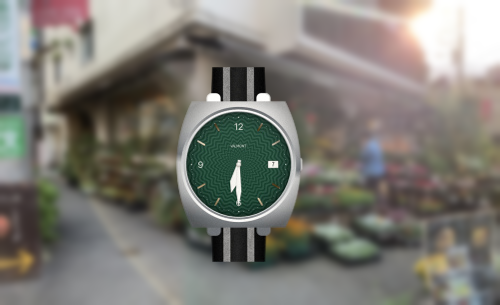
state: 6:30
